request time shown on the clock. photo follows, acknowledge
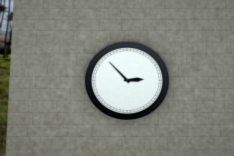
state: 2:53
